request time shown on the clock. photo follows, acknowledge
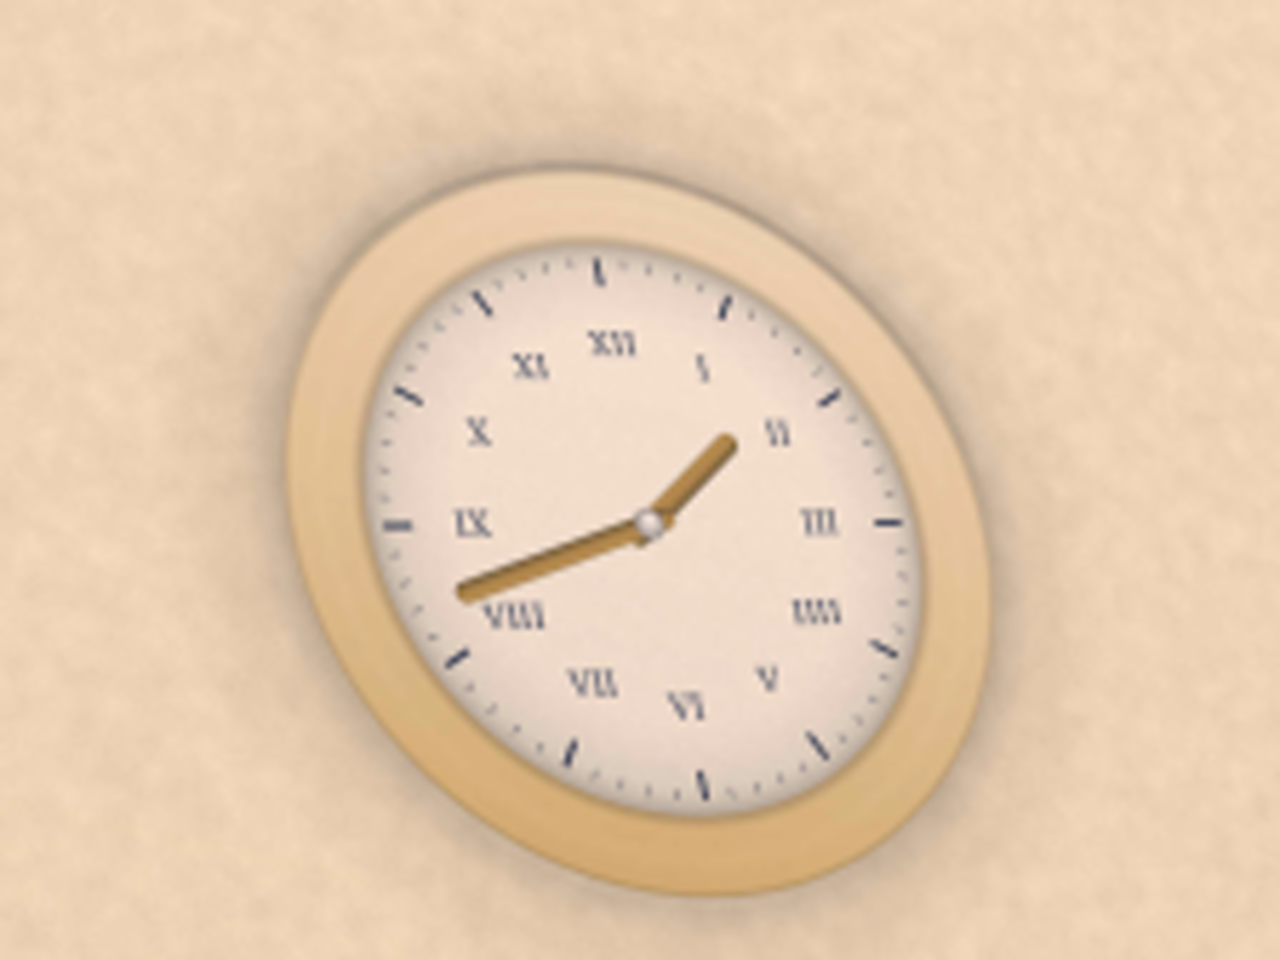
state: 1:42
